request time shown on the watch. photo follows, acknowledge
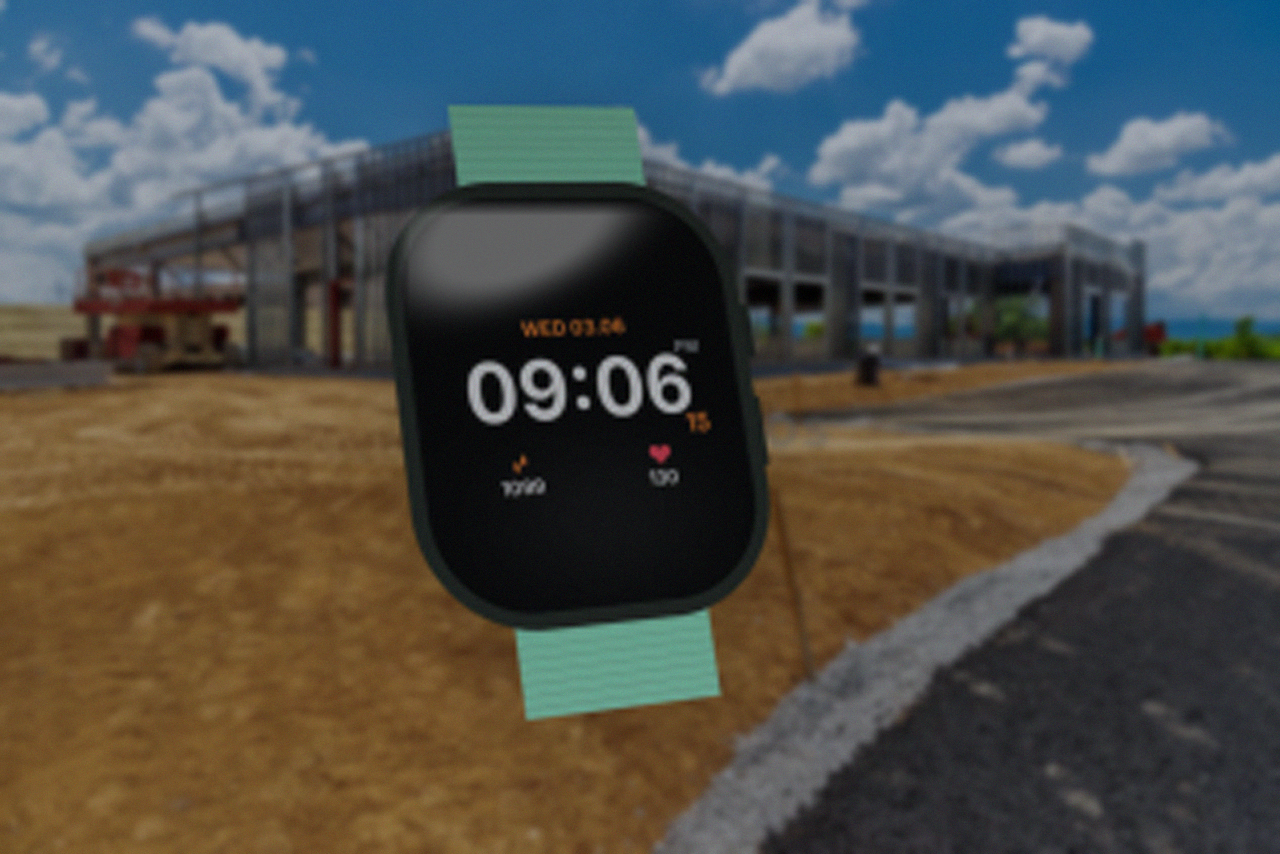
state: 9:06
